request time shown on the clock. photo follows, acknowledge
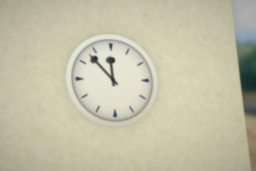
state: 11:53
